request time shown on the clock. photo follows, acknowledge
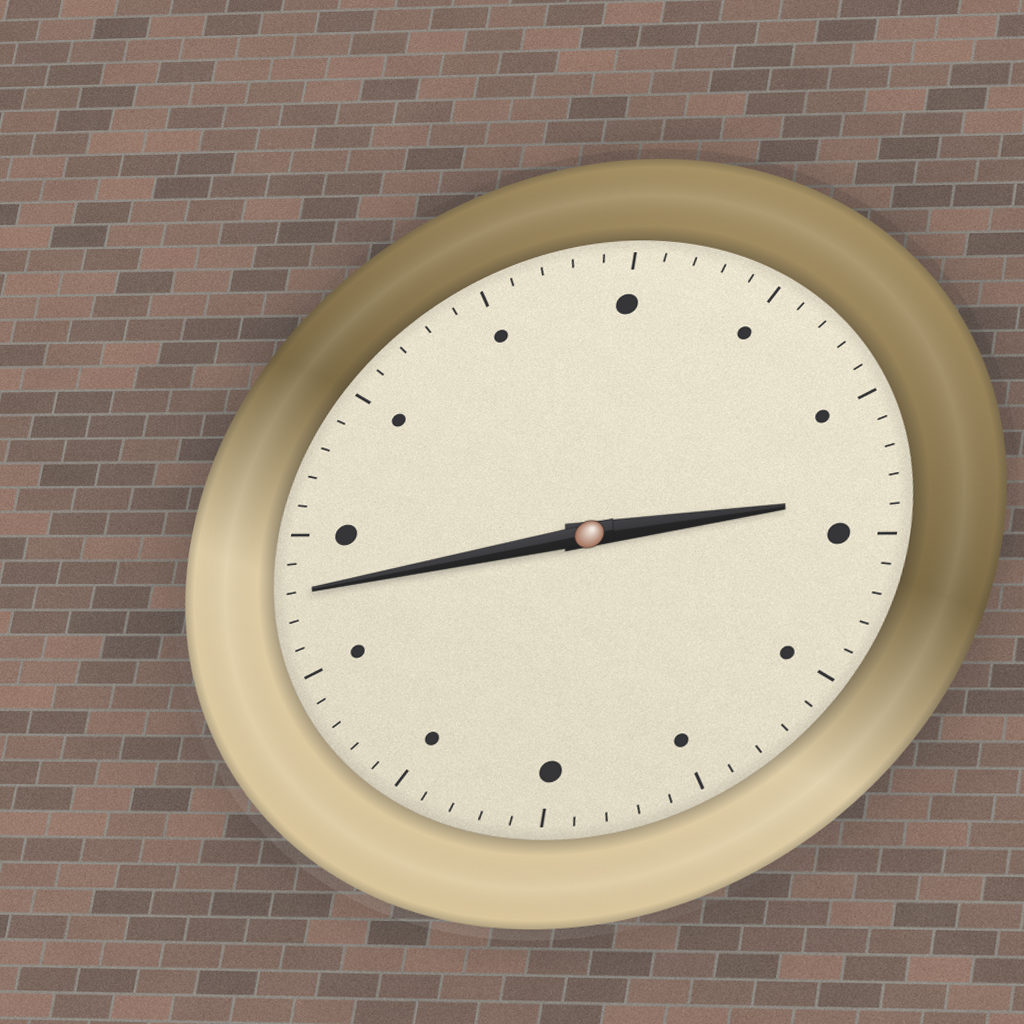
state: 2:43
